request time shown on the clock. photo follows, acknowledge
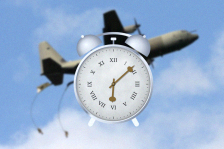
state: 6:08
